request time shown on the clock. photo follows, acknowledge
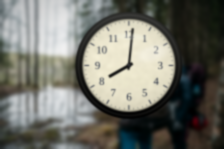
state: 8:01
